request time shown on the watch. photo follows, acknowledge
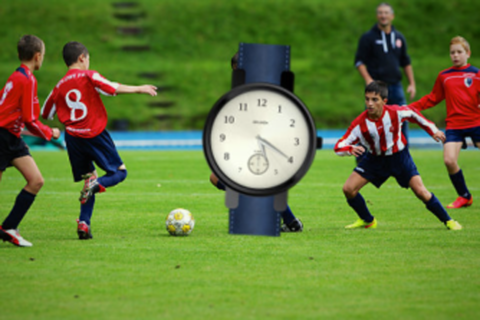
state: 5:20
